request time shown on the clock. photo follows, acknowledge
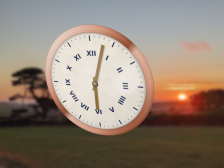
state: 6:03
